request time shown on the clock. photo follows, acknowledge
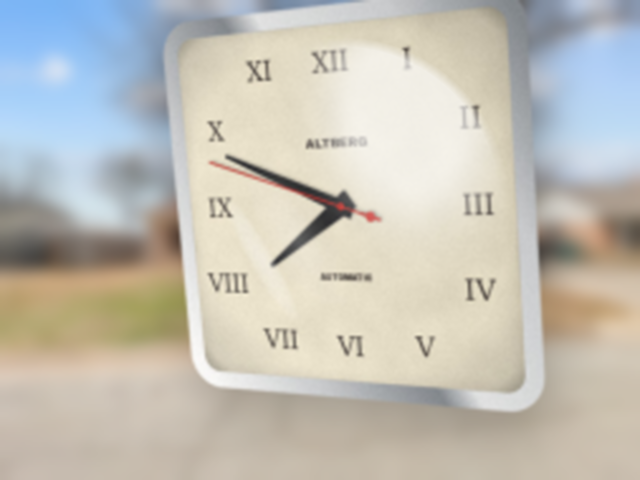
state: 7:48:48
